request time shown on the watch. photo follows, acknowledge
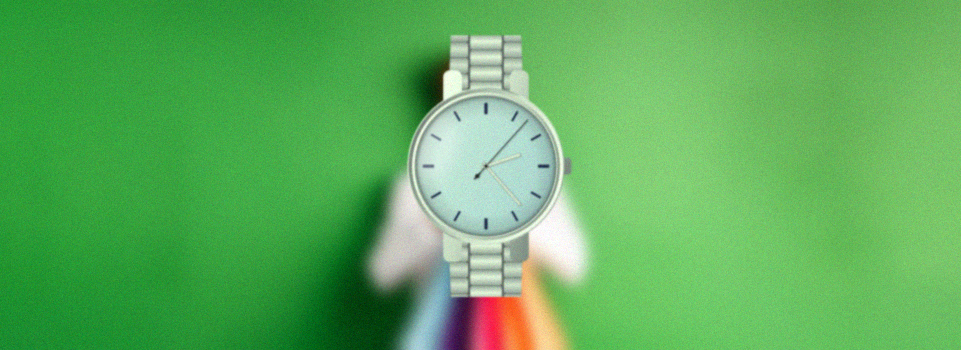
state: 2:23:07
